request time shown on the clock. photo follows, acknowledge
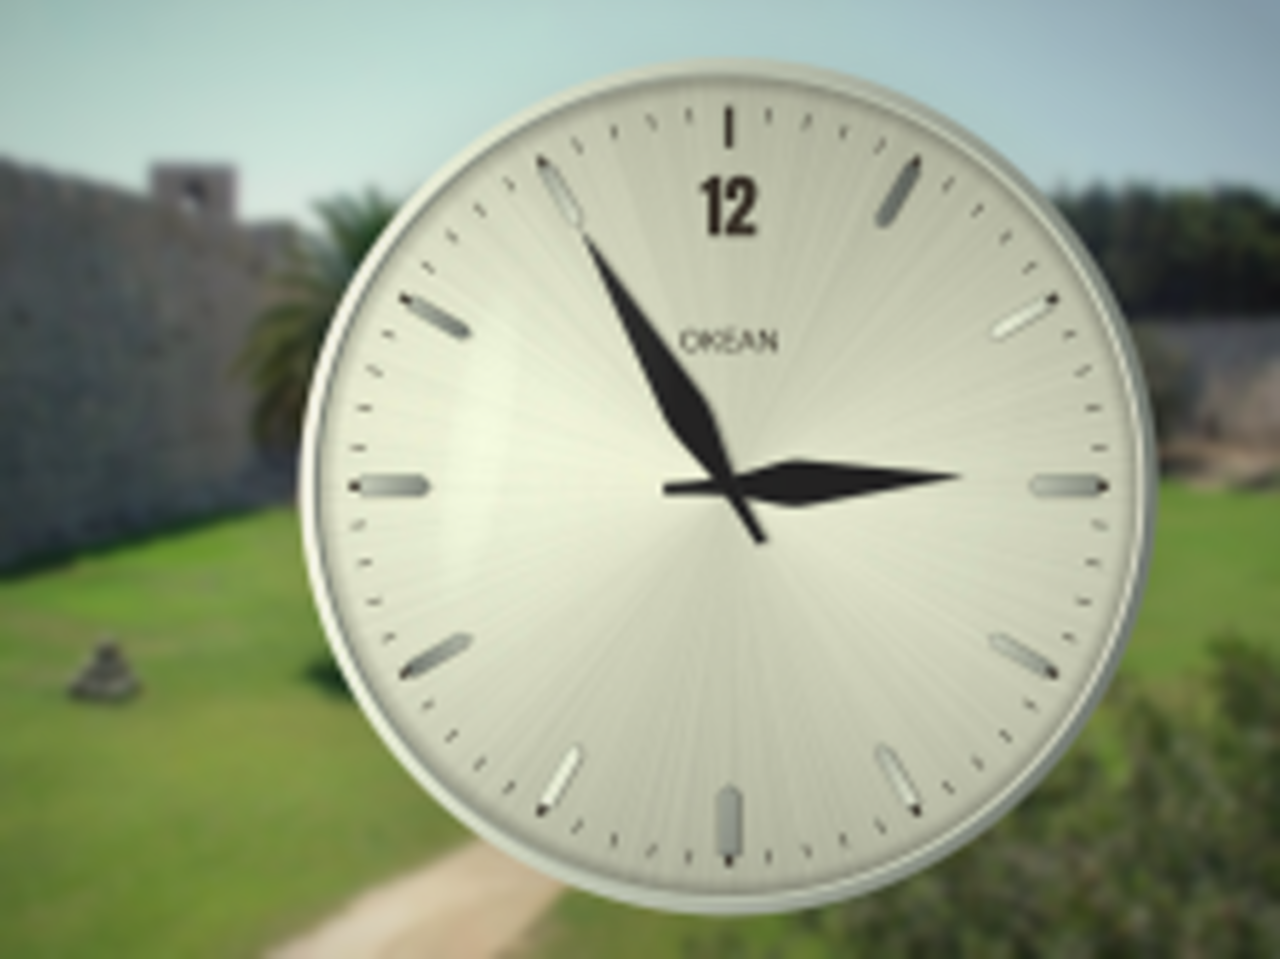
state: 2:55
